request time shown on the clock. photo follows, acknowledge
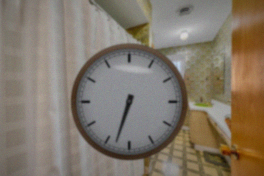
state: 6:33
